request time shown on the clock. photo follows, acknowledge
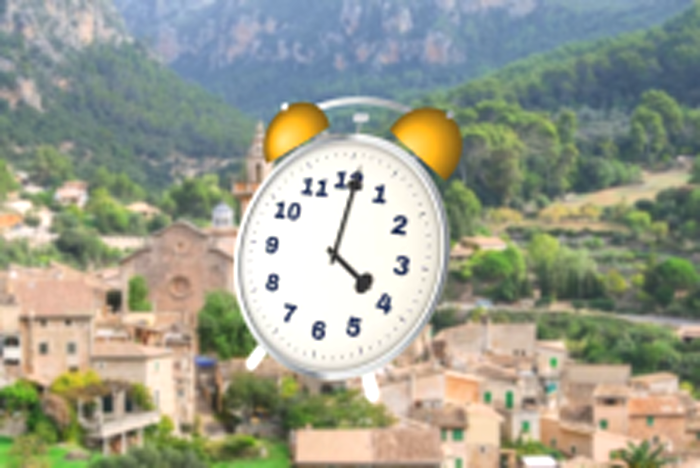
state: 4:01
